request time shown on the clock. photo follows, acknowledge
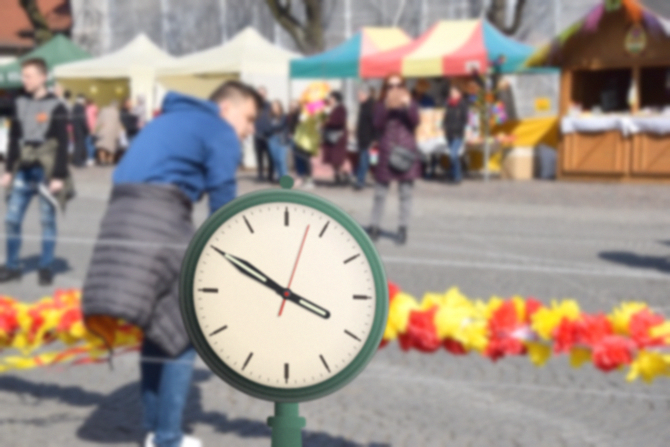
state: 3:50:03
